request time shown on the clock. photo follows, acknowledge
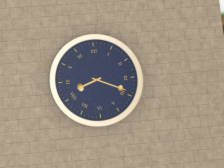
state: 8:19
